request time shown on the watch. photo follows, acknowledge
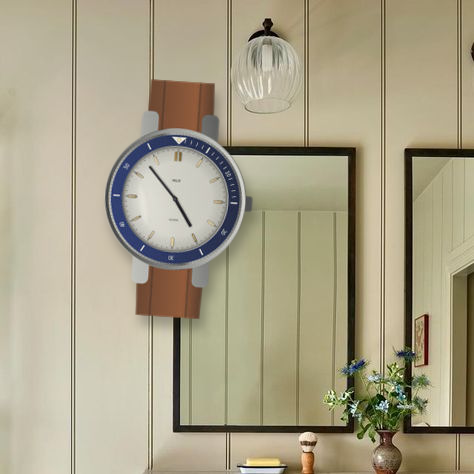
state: 4:53
